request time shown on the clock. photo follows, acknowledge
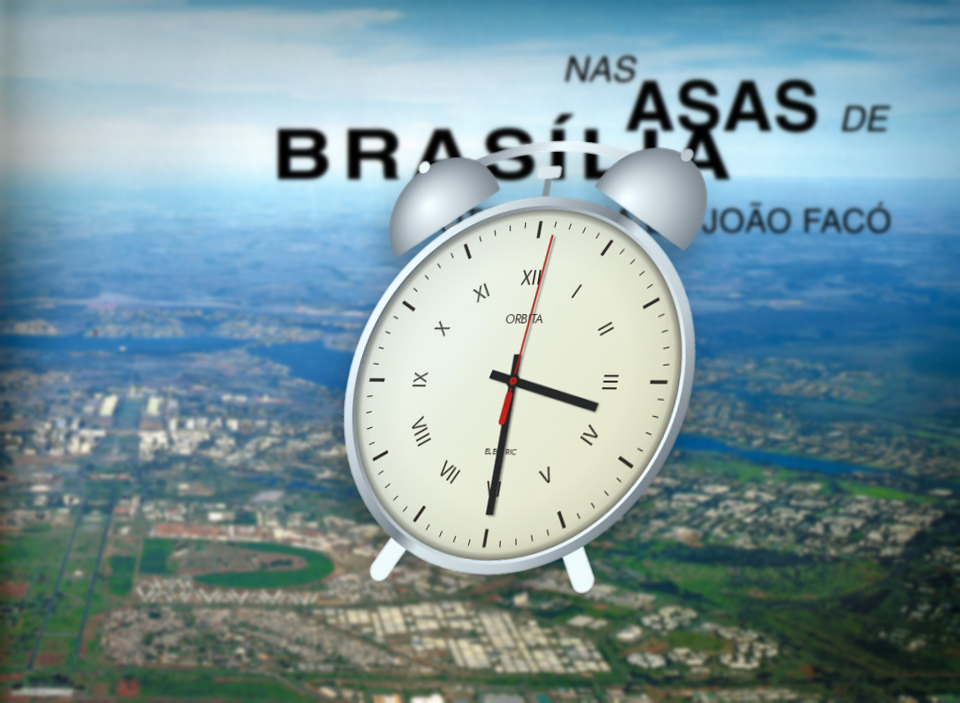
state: 3:30:01
